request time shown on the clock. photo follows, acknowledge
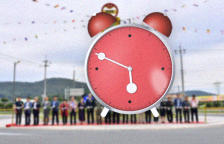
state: 5:49
